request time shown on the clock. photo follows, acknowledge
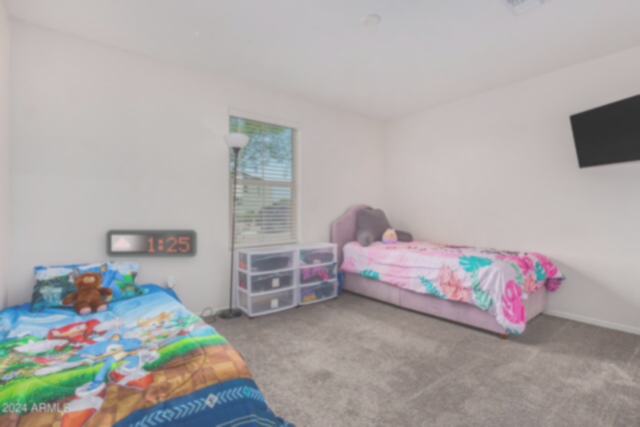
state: 1:25
